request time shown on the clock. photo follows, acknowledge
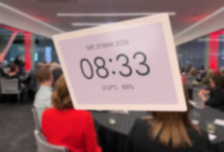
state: 8:33
